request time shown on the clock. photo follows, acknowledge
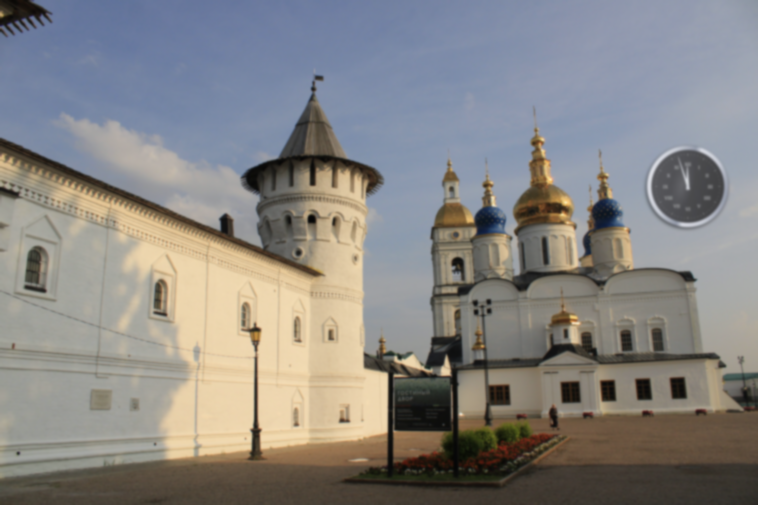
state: 11:57
